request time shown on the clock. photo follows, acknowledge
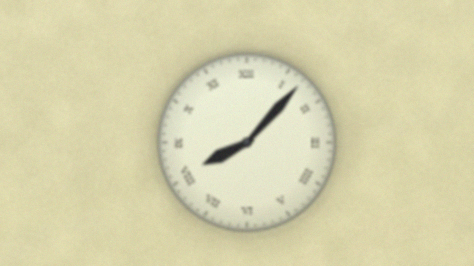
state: 8:07
